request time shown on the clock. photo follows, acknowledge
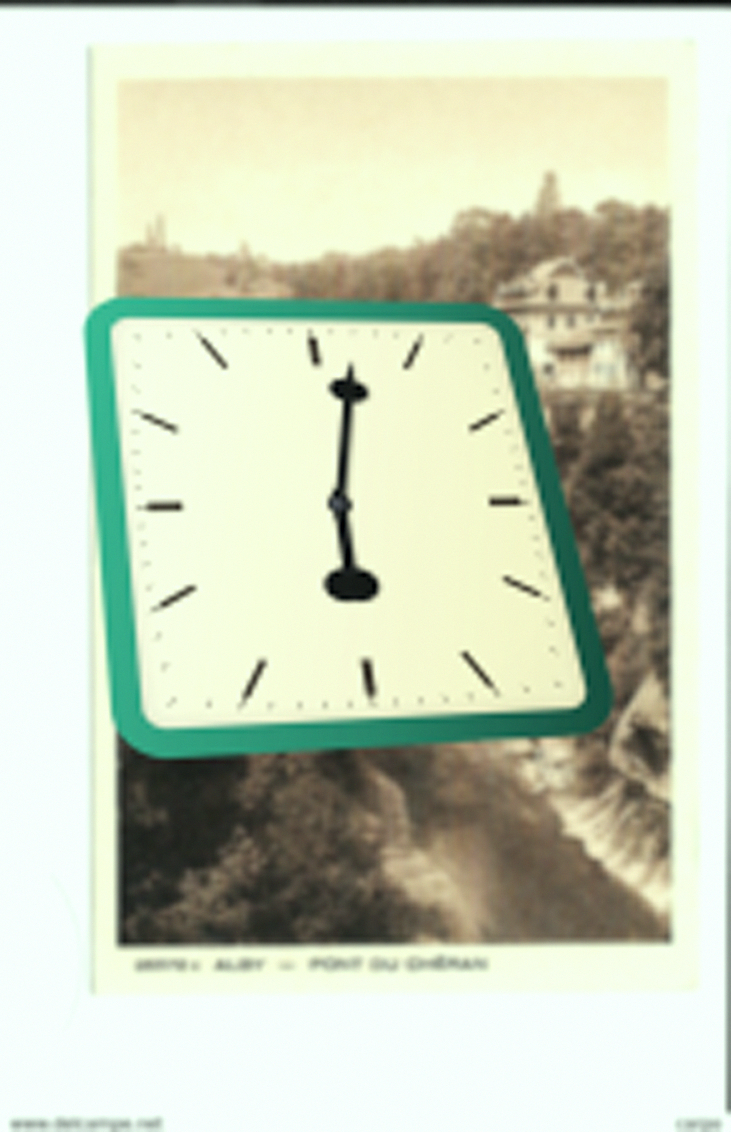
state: 6:02
